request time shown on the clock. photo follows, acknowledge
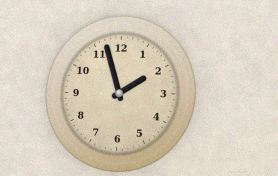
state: 1:57
